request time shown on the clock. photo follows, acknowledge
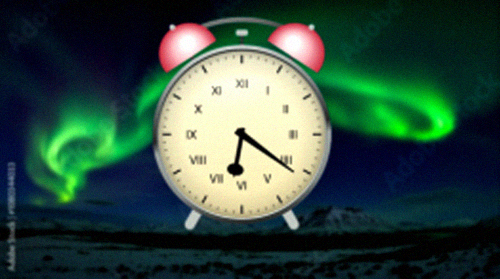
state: 6:21
